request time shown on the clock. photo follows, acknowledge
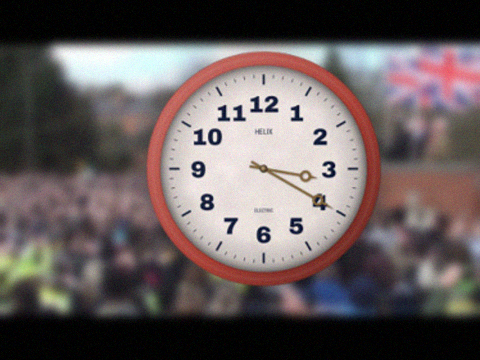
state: 3:20
